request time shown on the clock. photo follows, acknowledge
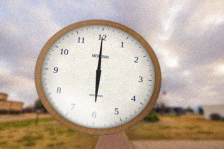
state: 6:00
